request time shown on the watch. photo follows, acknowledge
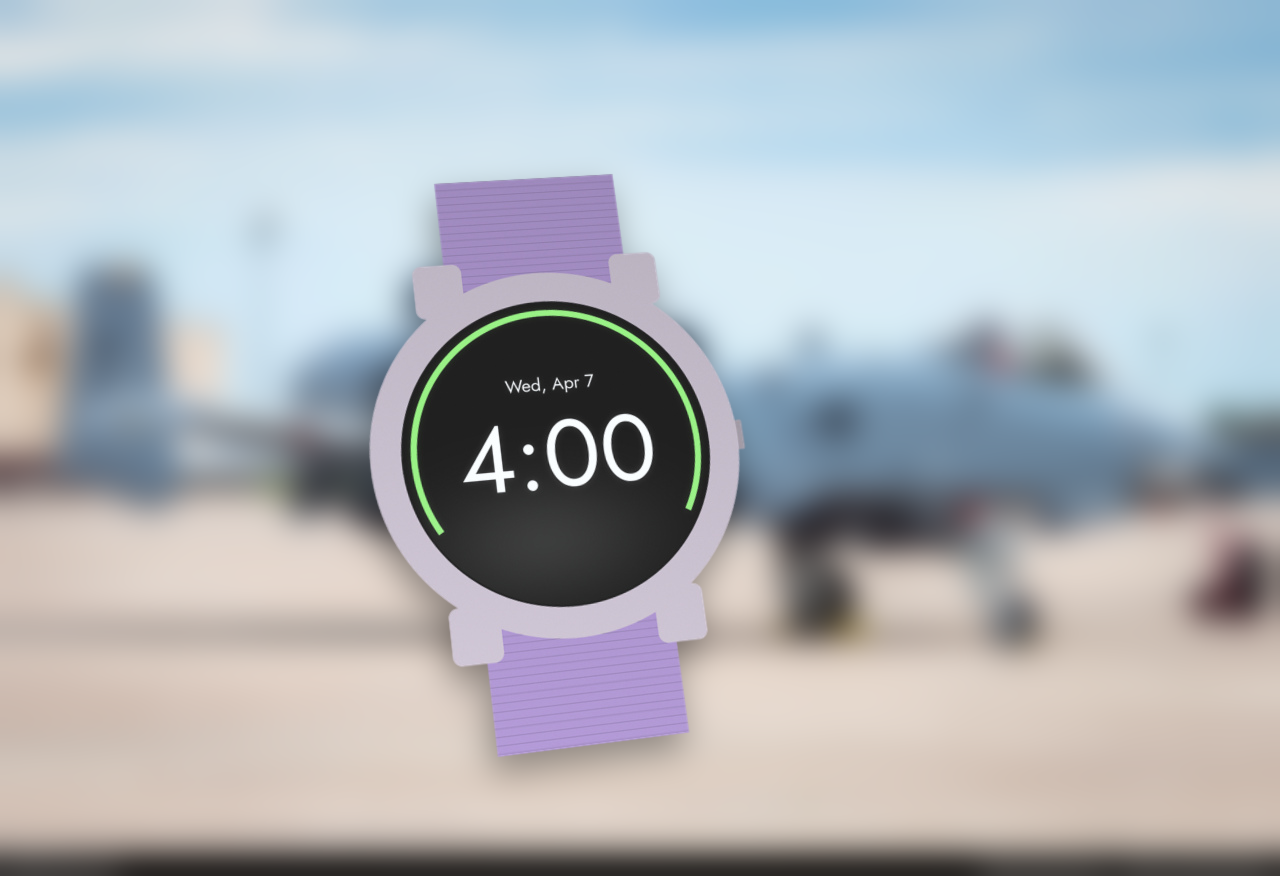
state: 4:00
